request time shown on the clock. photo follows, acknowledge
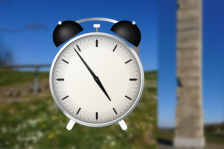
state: 4:54
